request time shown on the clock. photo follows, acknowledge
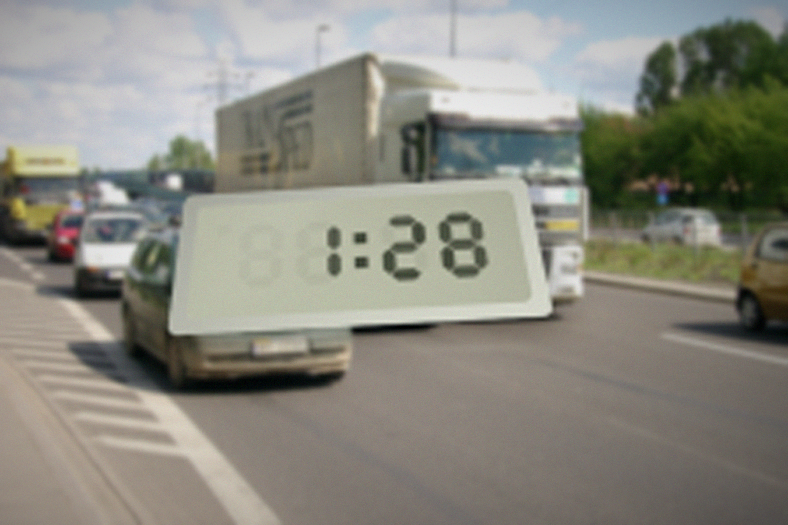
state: 1:28
